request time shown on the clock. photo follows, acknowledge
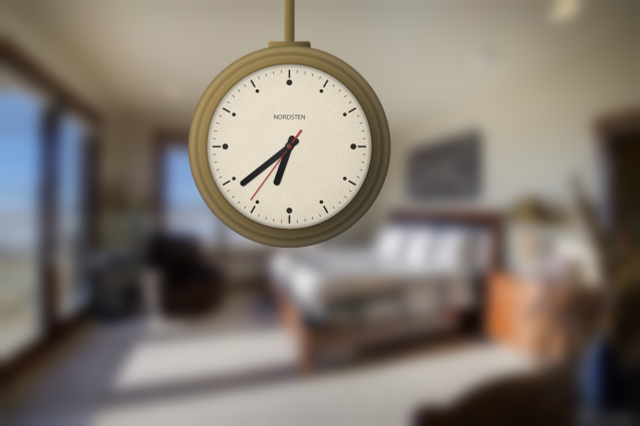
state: 6:38:36
